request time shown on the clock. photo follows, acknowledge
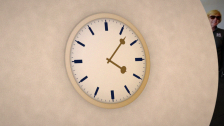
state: 4:07
